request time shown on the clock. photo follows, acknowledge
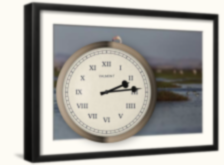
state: 2:14
